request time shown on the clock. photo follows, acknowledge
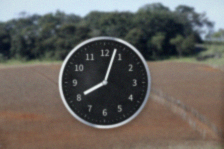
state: 8:03
